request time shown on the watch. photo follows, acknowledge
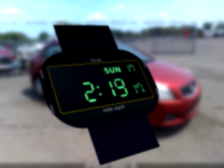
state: 2:19:17
